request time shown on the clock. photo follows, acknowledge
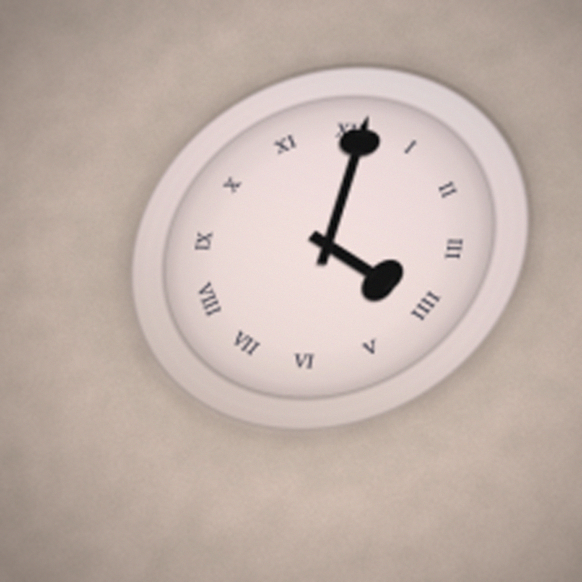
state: 4:01
